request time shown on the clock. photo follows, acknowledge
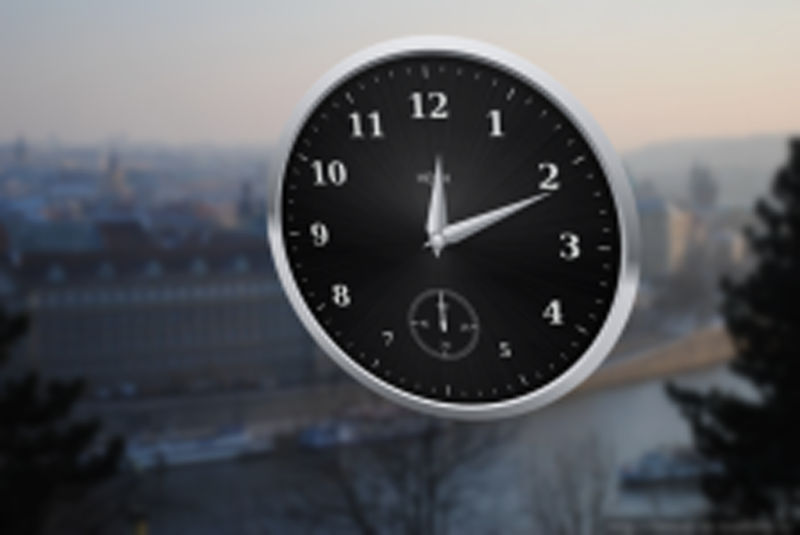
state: 12:11
